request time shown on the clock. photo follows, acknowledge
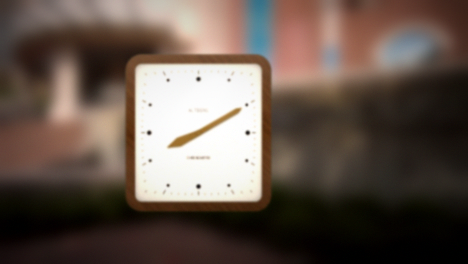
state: 8:10
